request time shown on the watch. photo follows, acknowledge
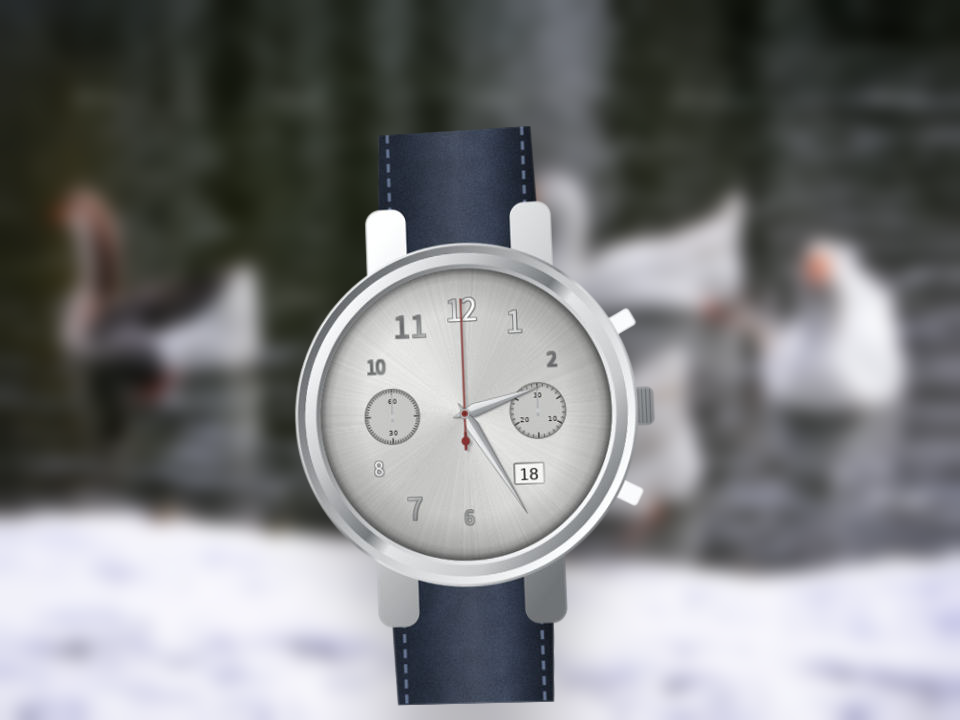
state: 2:25
